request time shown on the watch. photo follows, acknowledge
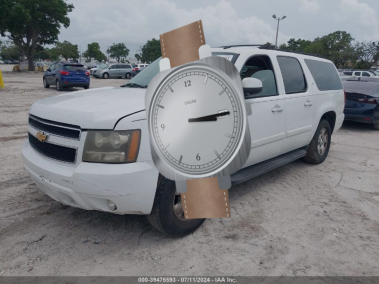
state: 3:15
